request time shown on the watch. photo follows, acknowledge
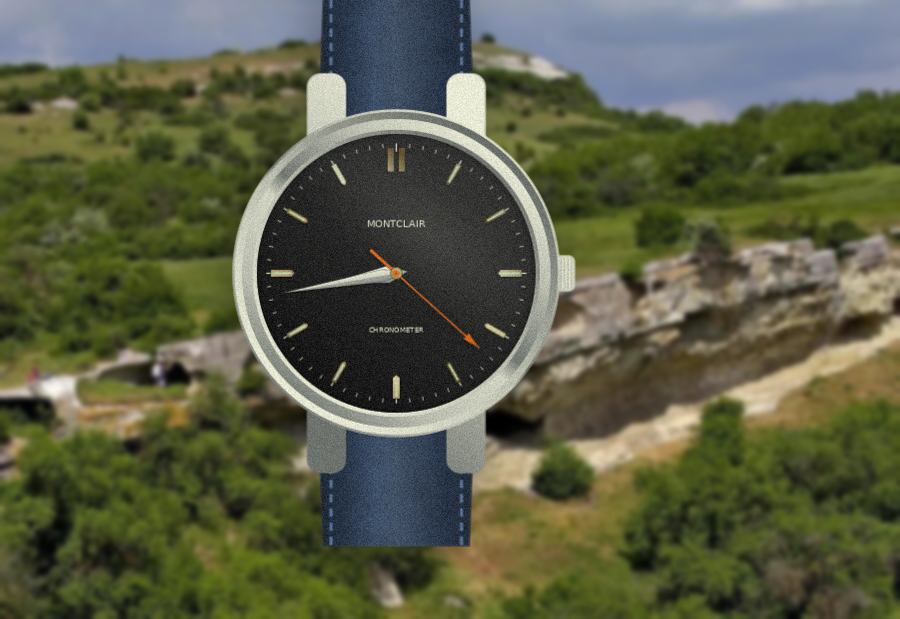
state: 8:43:22
